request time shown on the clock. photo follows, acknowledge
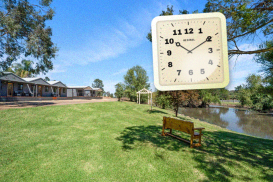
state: 10:10
